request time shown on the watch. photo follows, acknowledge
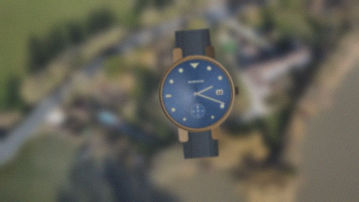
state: 2:19
